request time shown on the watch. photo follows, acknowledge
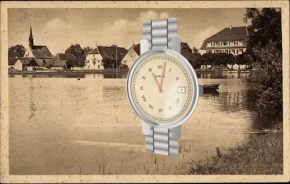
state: 11:02
